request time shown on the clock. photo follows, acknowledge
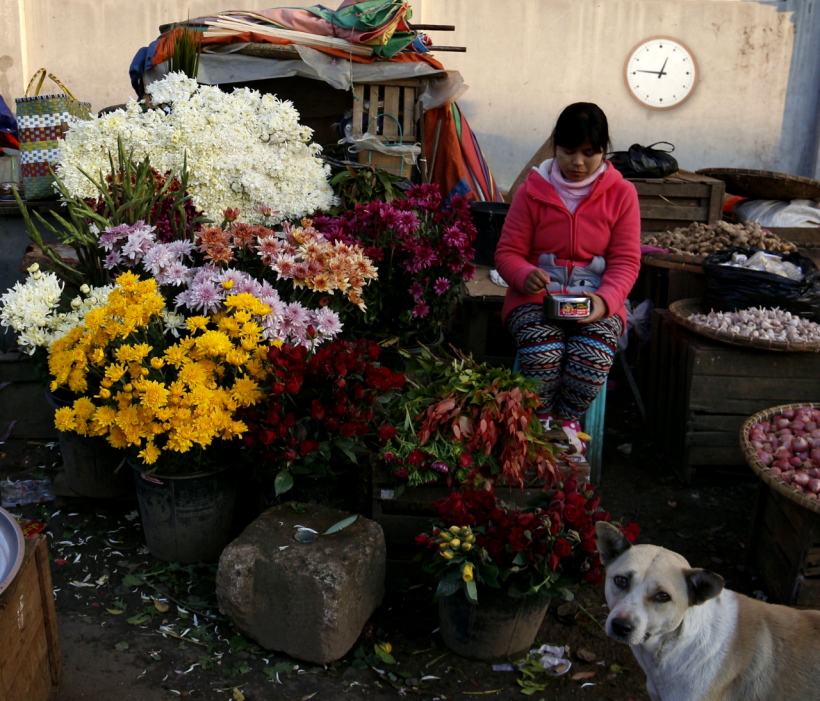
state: 12:46
